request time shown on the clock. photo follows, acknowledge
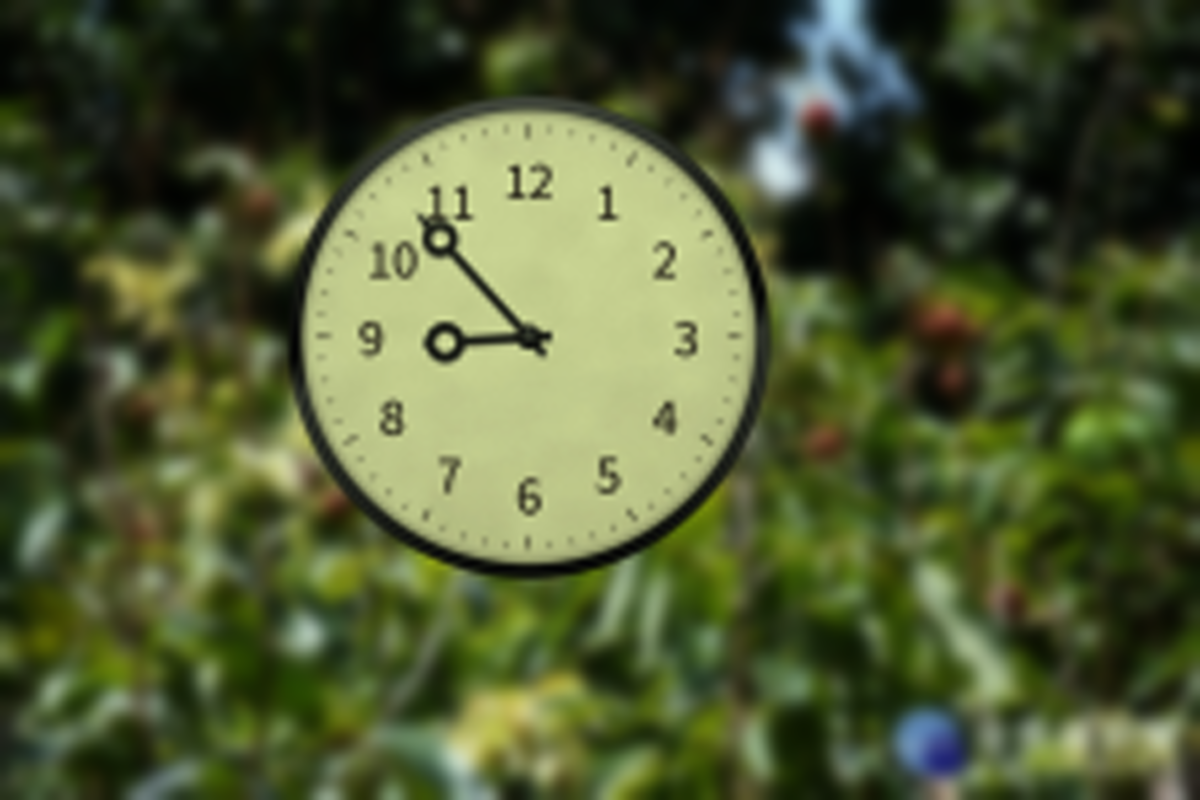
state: 8:53
